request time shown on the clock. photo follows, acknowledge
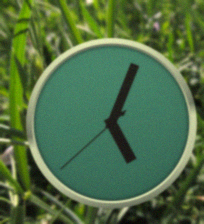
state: 5:03:38
